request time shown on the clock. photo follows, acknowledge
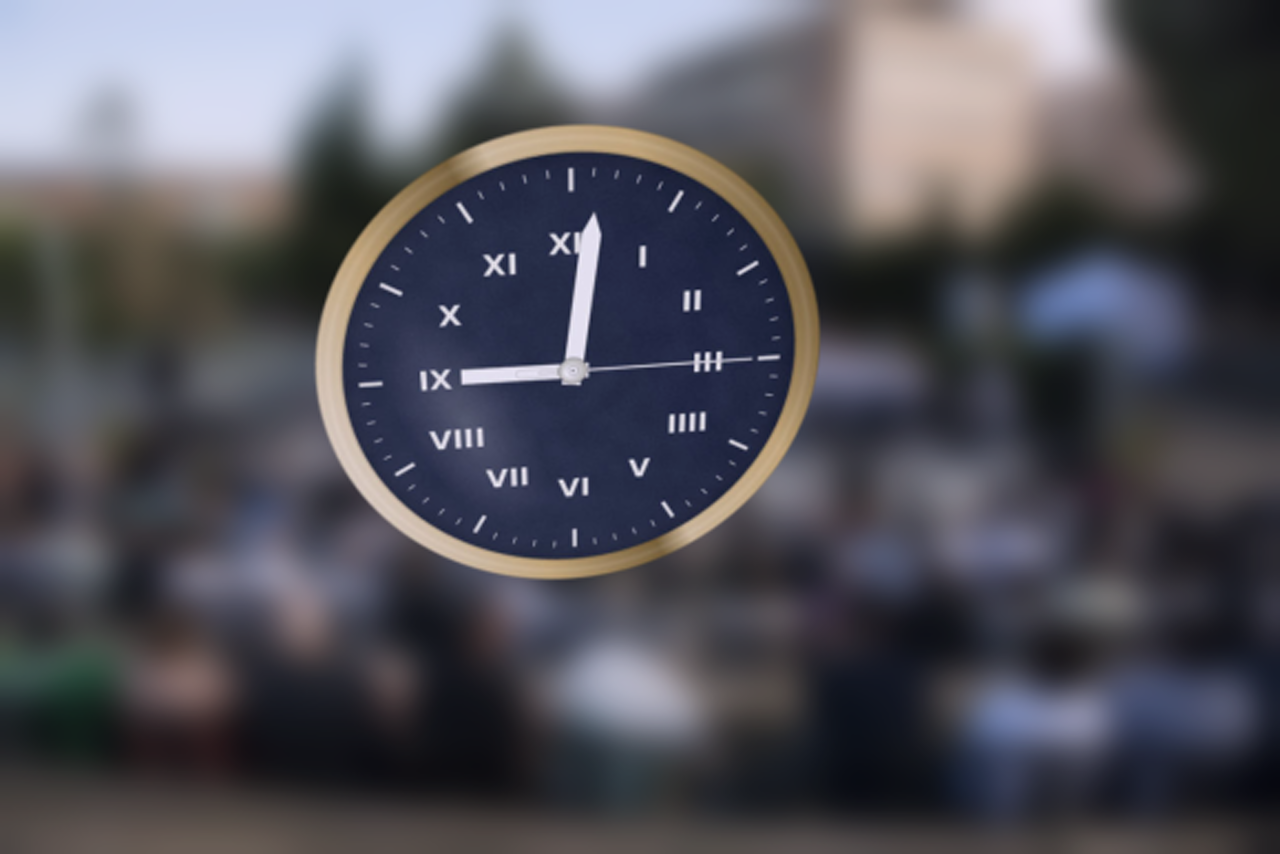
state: 9:01:15
